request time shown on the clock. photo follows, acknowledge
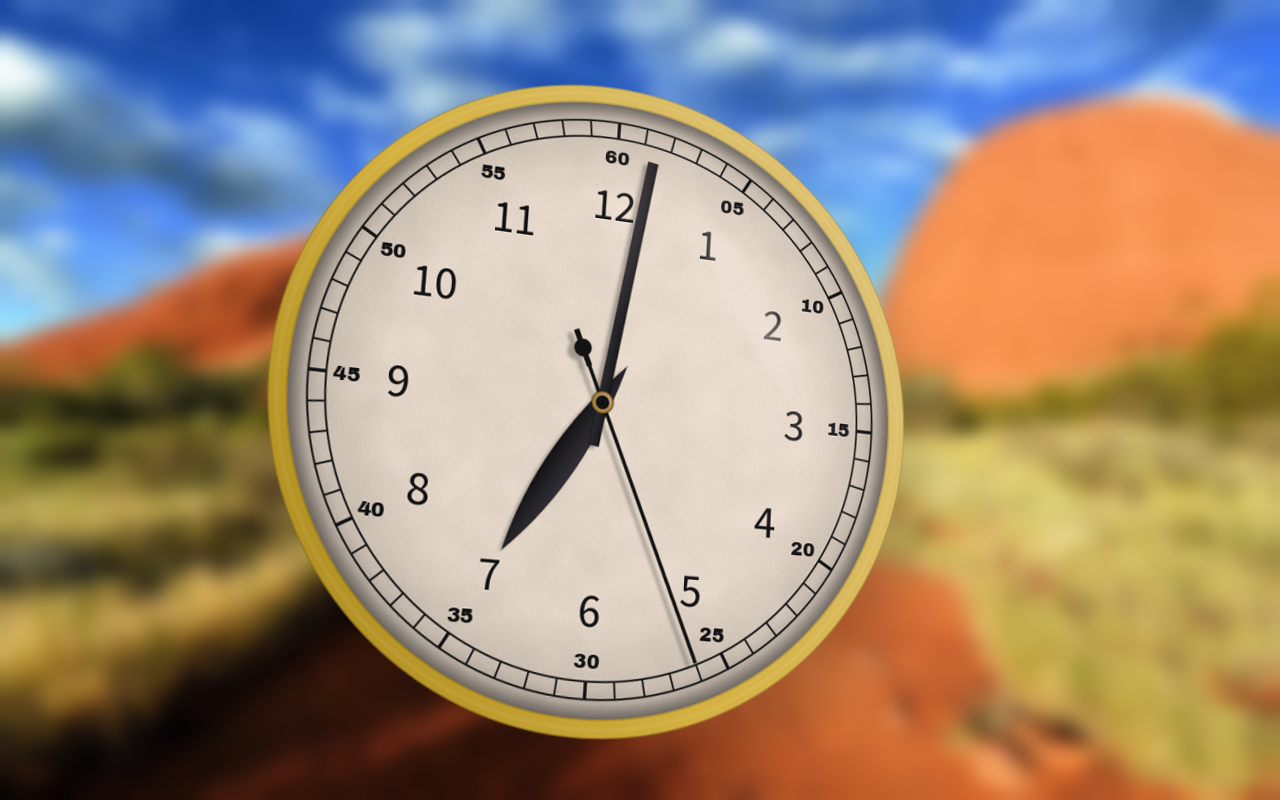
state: 7:01:26
